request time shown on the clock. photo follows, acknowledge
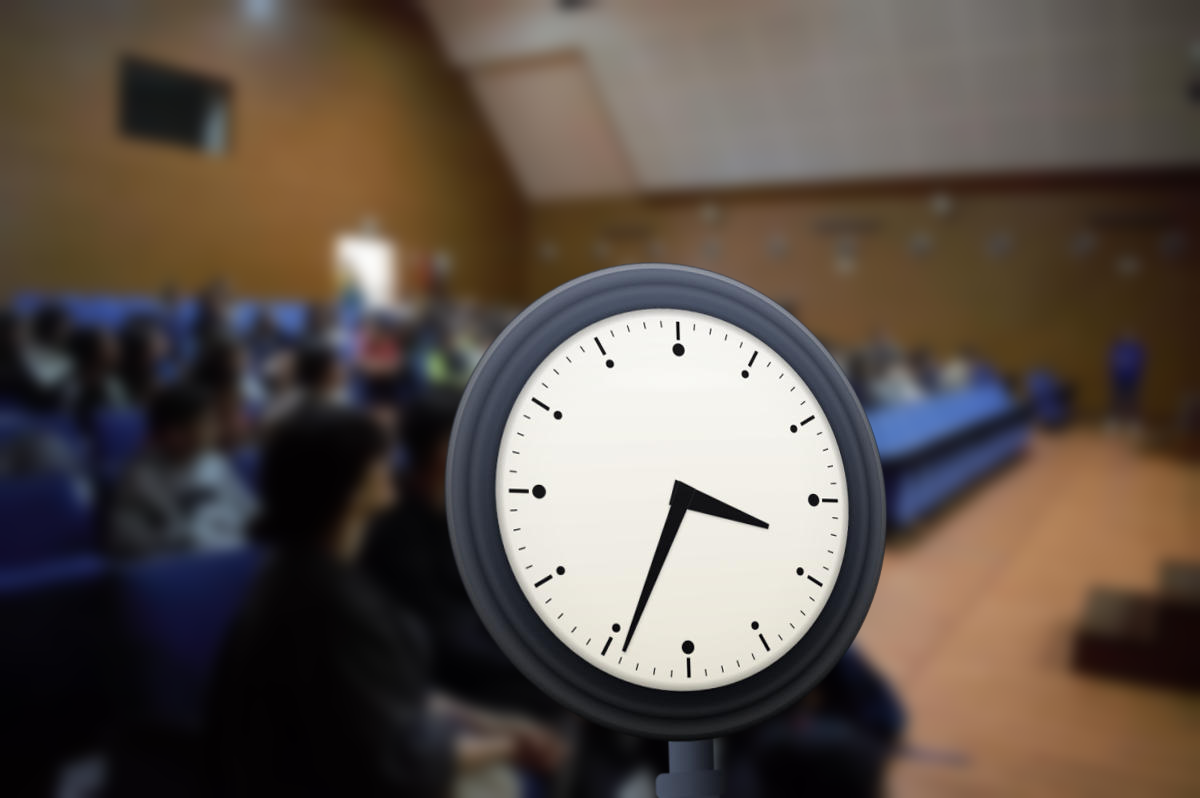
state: 3:34
